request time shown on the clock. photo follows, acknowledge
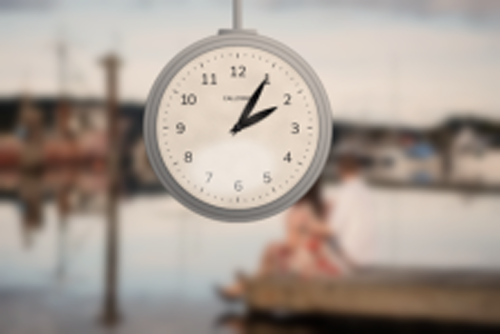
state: 2:05
